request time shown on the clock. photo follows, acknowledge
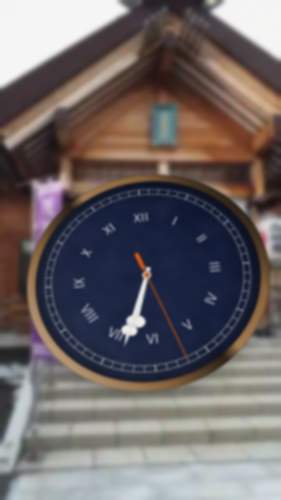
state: 6:33:27
